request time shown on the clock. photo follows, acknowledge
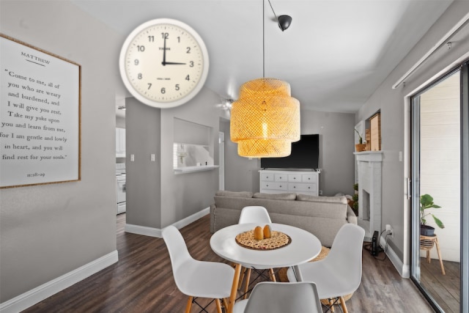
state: 3:00
